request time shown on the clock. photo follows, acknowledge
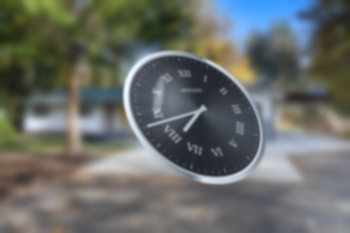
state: 7:43
